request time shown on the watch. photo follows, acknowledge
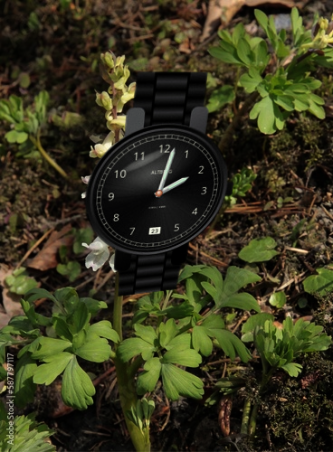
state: 2:02
